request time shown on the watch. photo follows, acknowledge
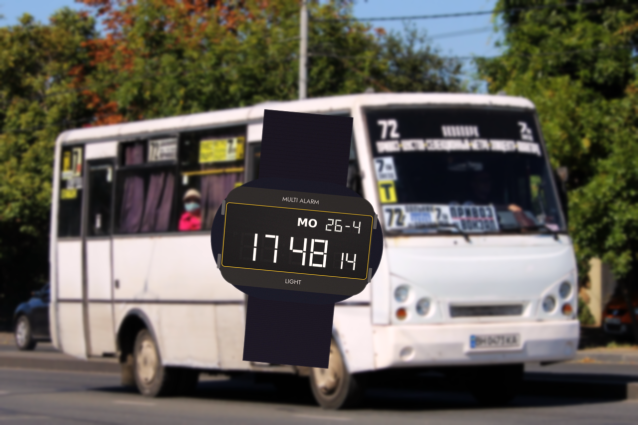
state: 17:48:14
